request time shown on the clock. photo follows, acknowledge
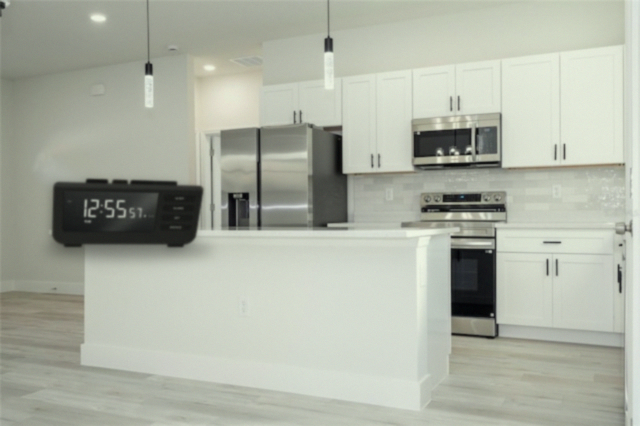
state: 12:55
